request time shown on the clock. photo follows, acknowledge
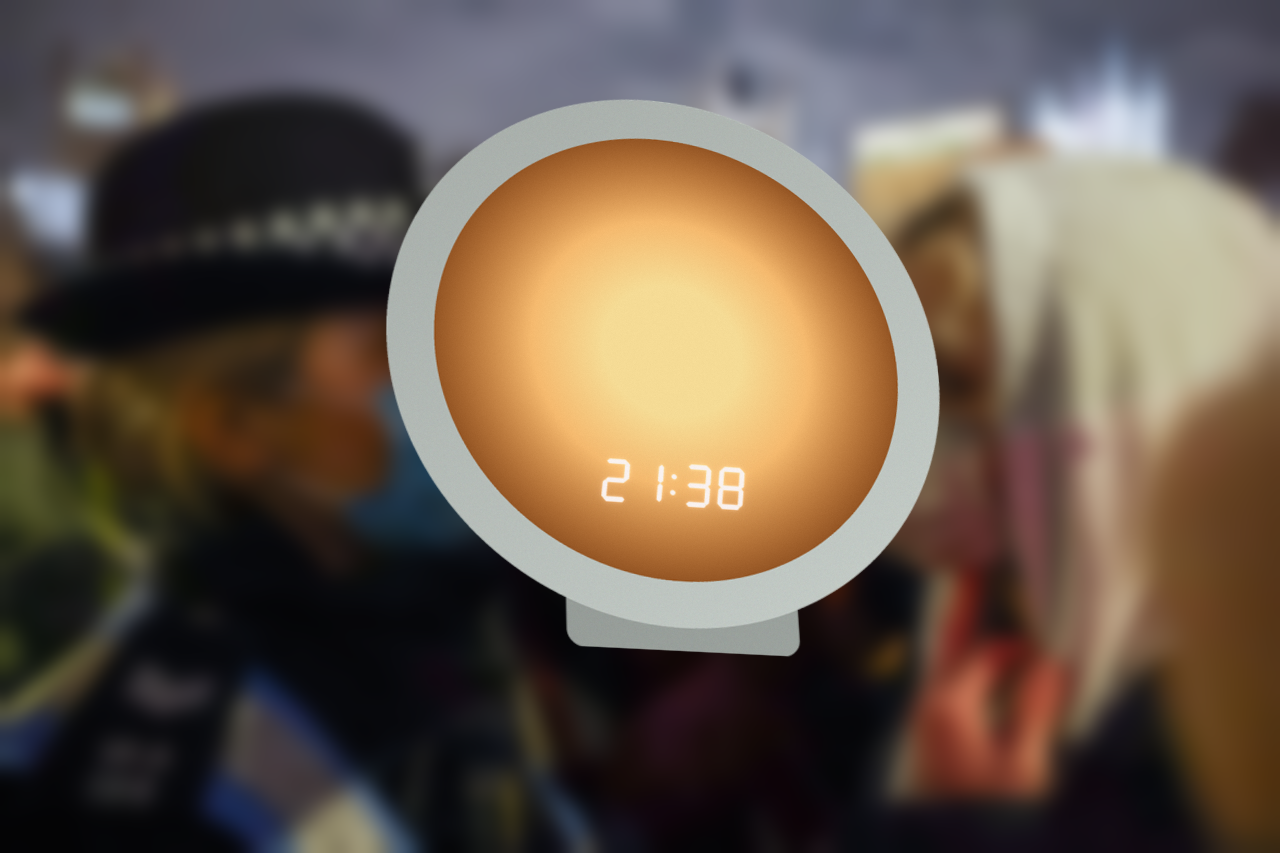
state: 21:38
